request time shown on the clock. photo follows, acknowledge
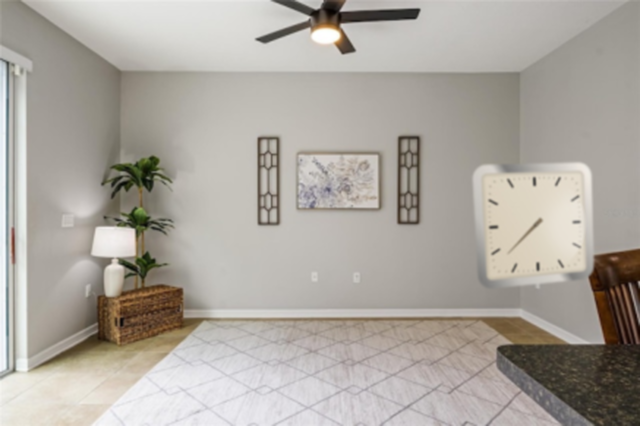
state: 7:38
